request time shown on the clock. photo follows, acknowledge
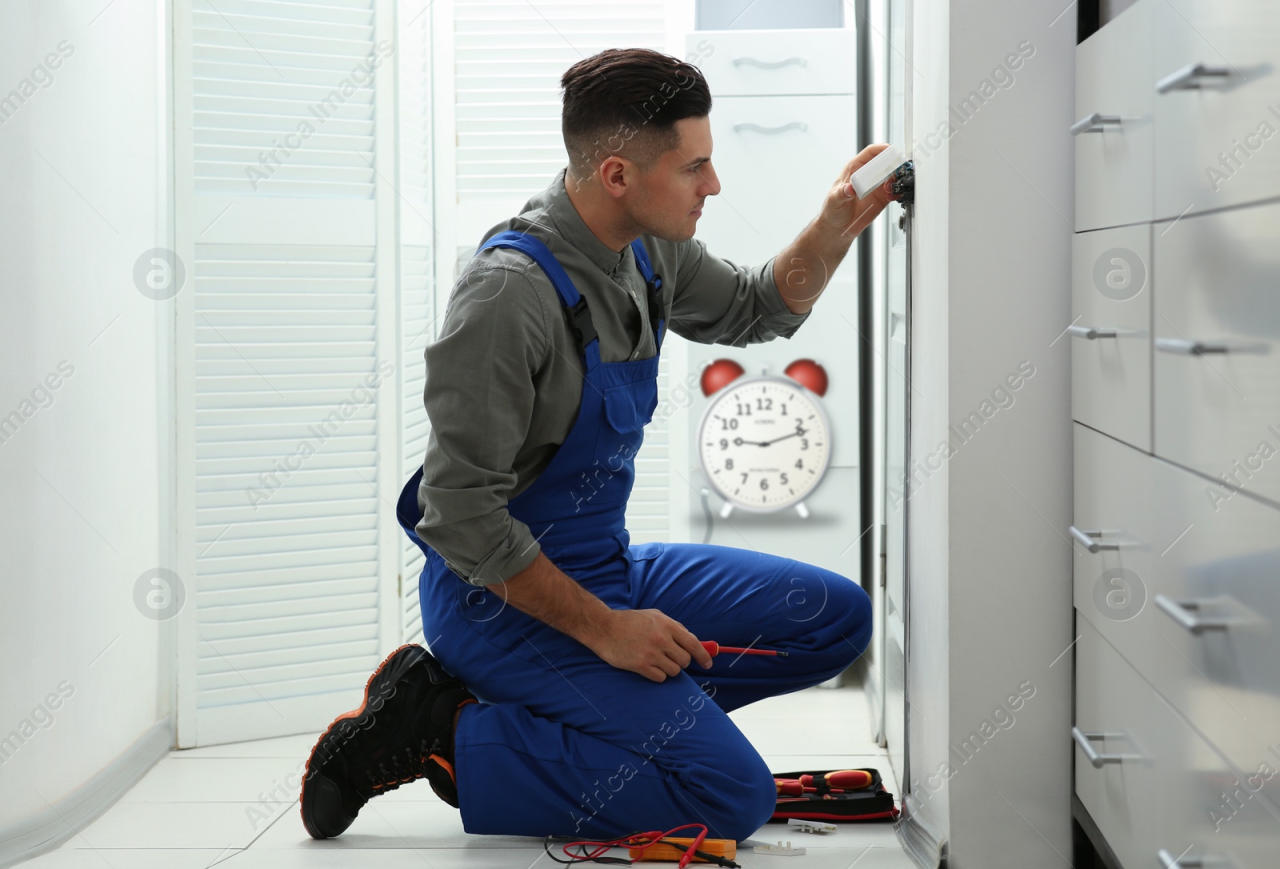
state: 9:12
